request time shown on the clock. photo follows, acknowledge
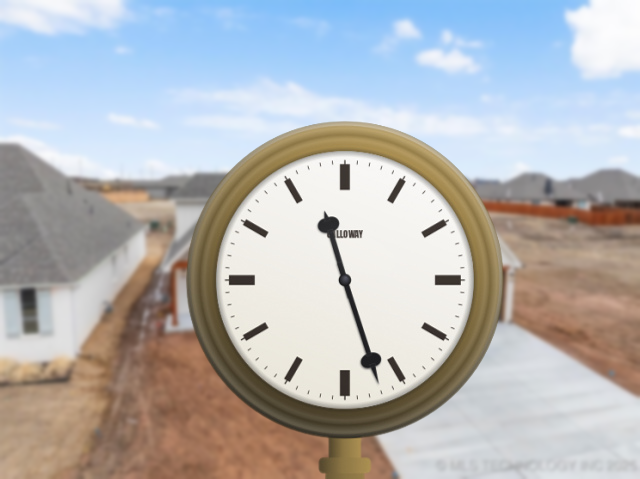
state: 11:27
